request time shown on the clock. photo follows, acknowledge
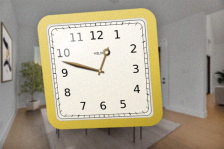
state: 12:48
